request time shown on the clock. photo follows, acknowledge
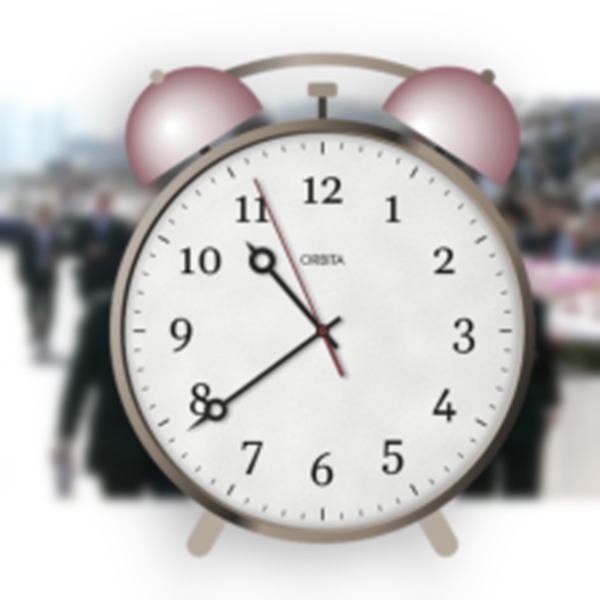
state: 10:38:56
